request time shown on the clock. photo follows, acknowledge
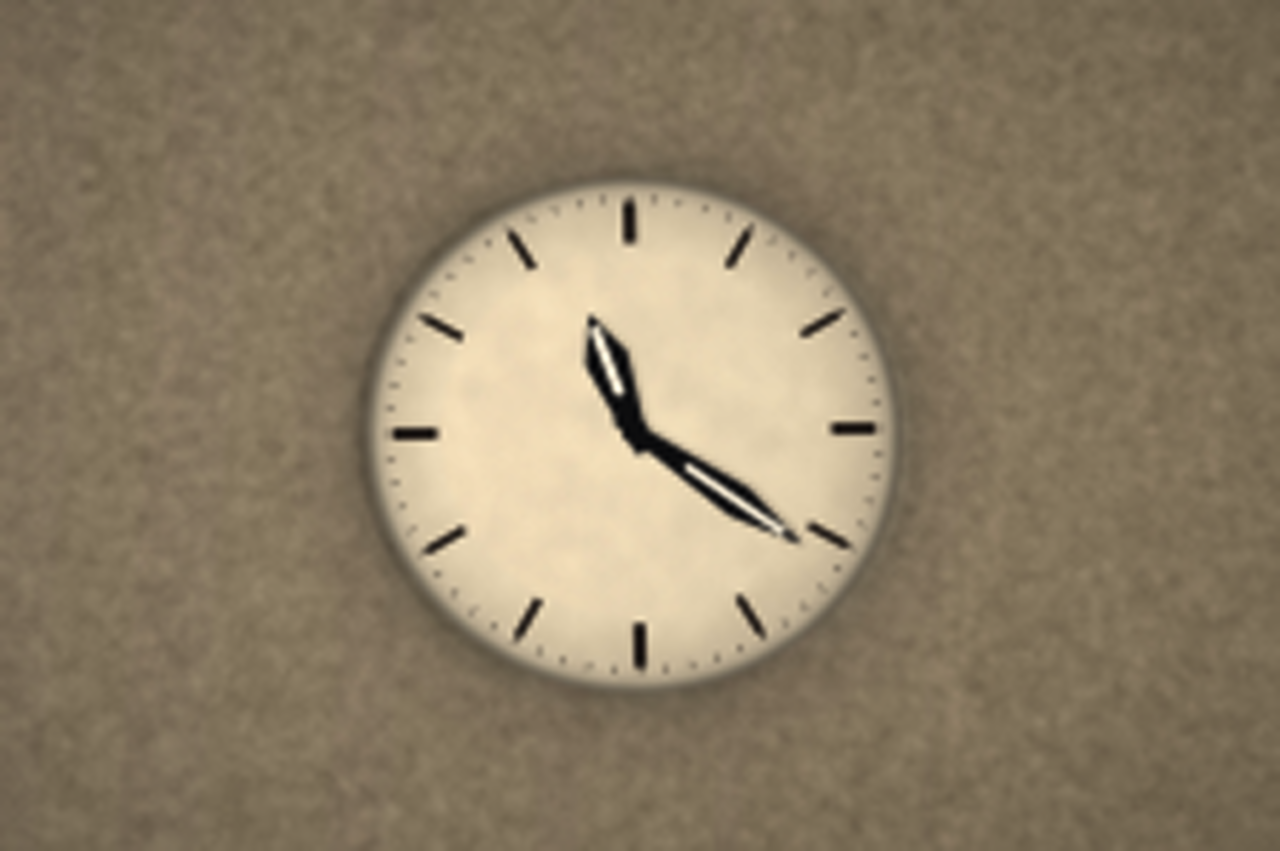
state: 11:21
